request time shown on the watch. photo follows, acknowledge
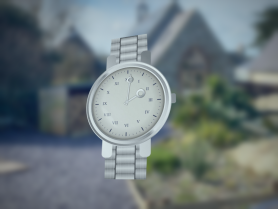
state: 2:01
